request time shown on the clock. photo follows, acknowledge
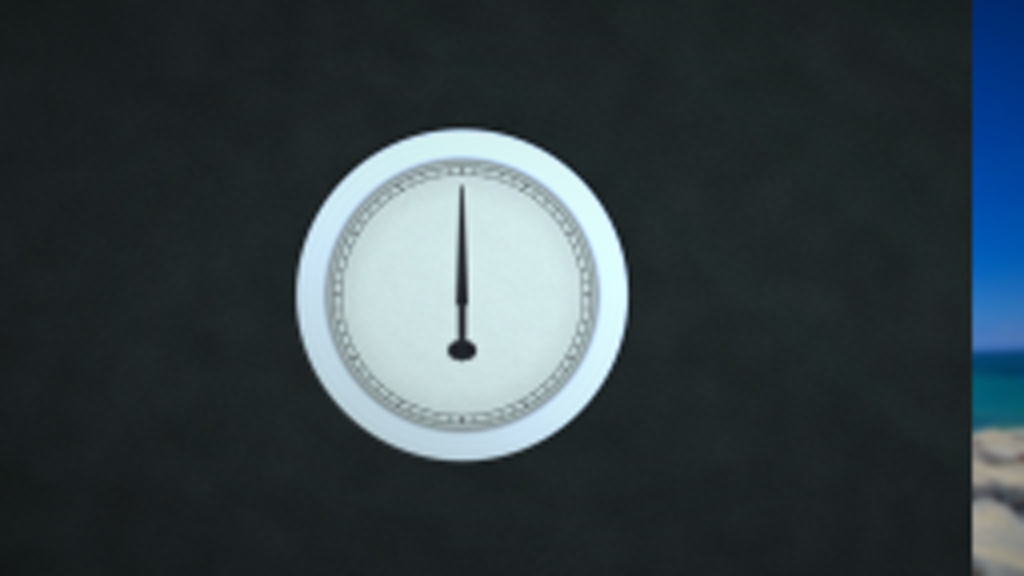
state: 6:00
